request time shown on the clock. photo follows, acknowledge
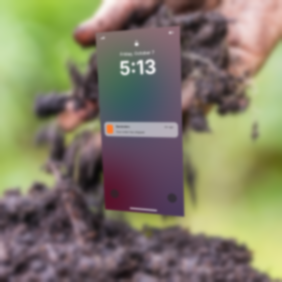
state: 5:13
